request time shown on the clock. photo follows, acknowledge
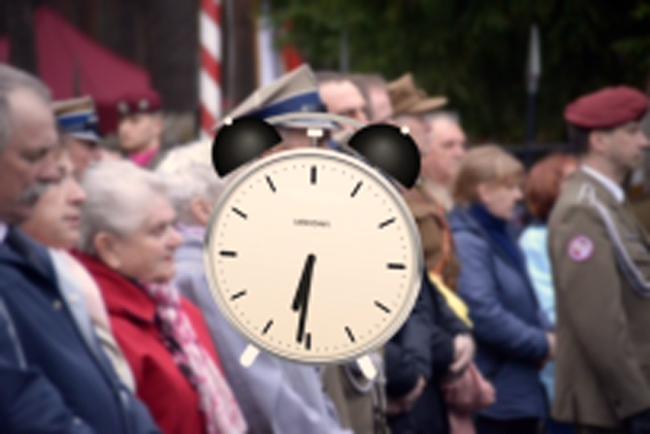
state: 6:31
